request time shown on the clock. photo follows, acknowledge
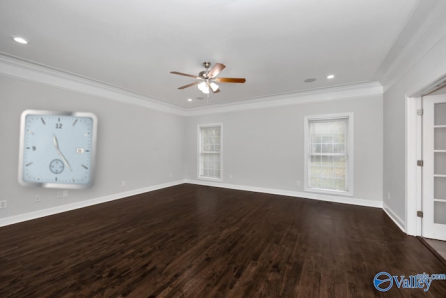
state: 11:24
